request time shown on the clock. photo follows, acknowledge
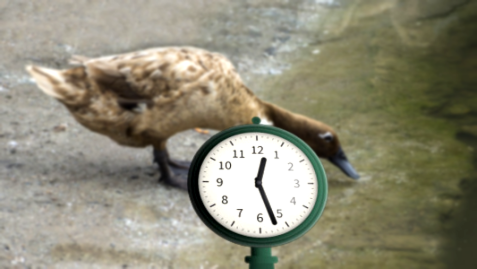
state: 12:27
